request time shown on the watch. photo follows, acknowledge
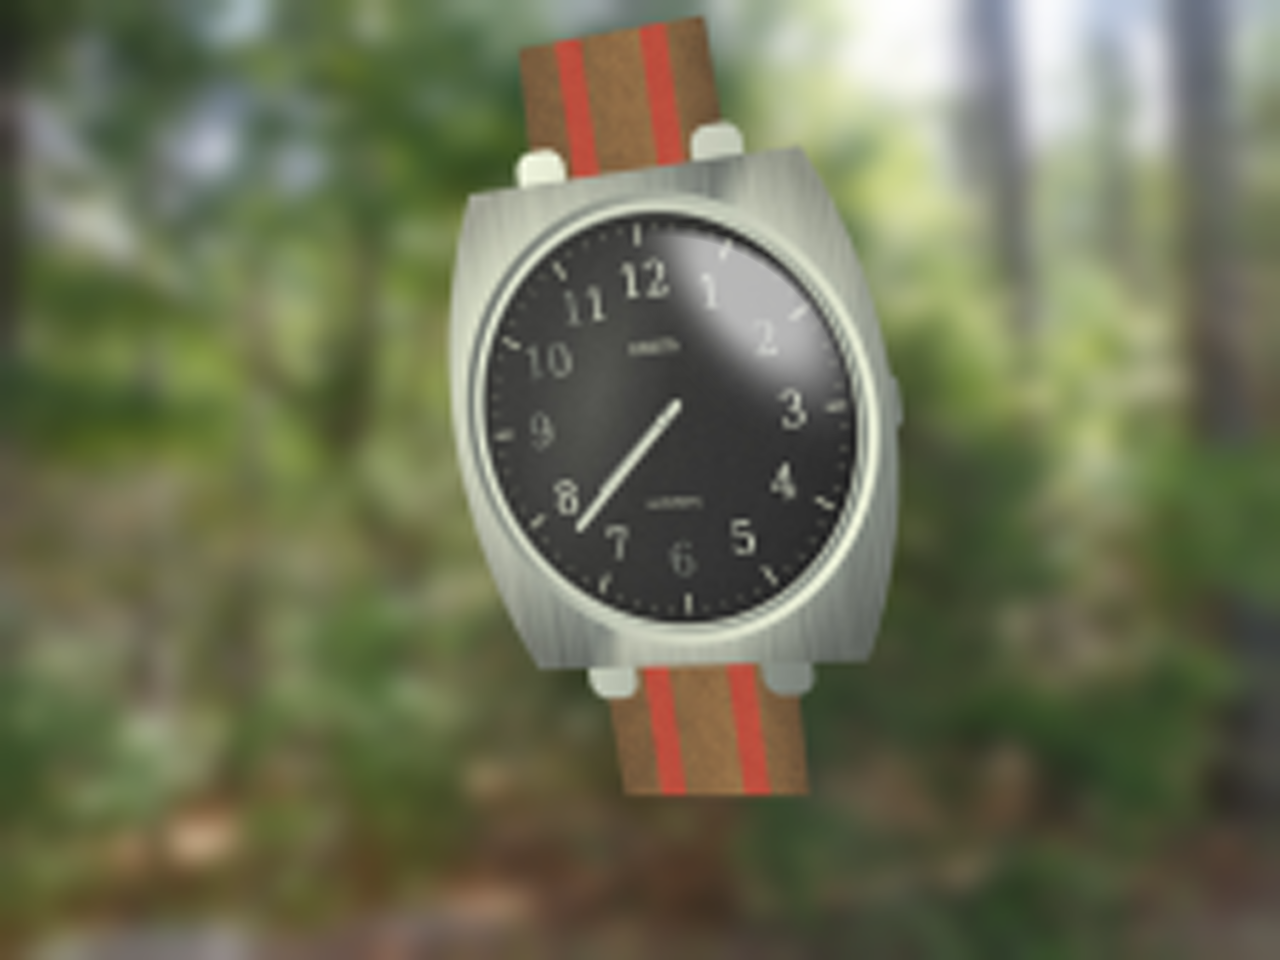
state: 7:38
